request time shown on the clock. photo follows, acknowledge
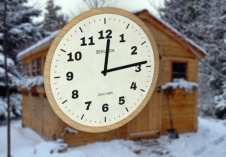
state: 12:14
